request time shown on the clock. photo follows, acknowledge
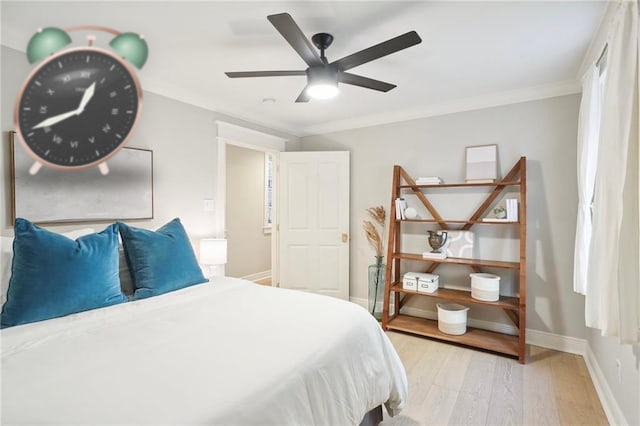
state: 12:41
